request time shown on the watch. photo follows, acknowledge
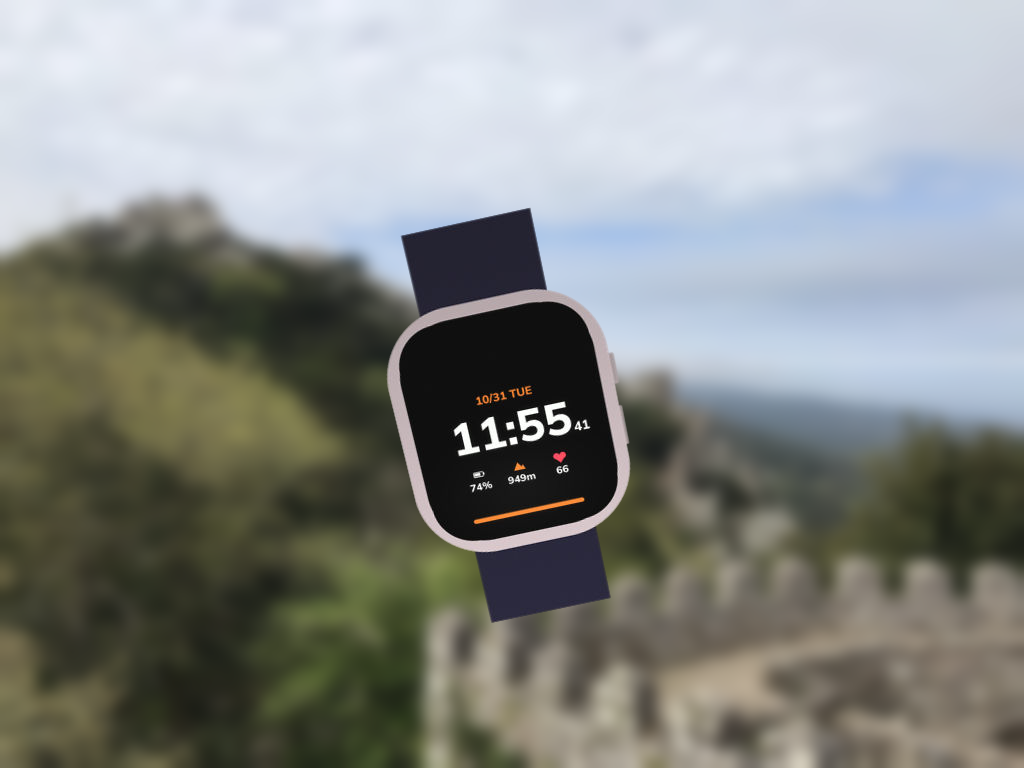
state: 11:55:41
